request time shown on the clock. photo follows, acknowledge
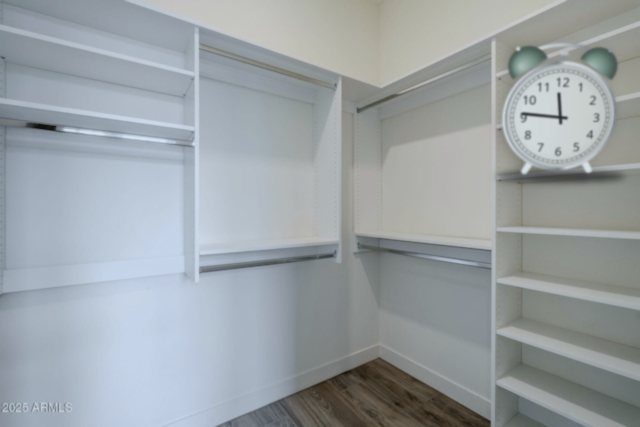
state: 11:46
